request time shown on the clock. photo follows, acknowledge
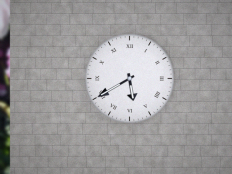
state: 5:40
